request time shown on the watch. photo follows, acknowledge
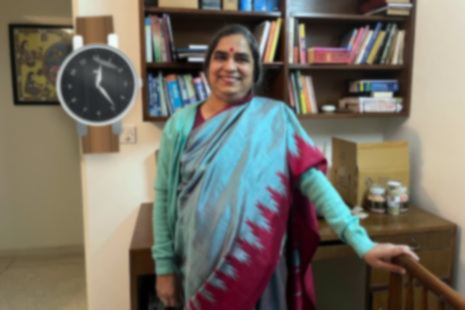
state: 12:24
